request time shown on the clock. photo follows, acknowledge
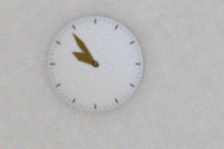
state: 9:54
